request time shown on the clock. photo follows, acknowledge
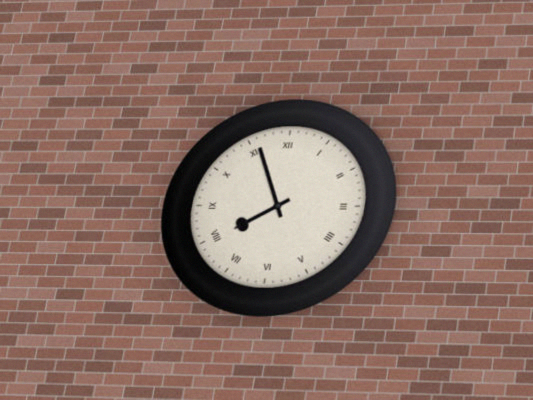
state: 7:56
